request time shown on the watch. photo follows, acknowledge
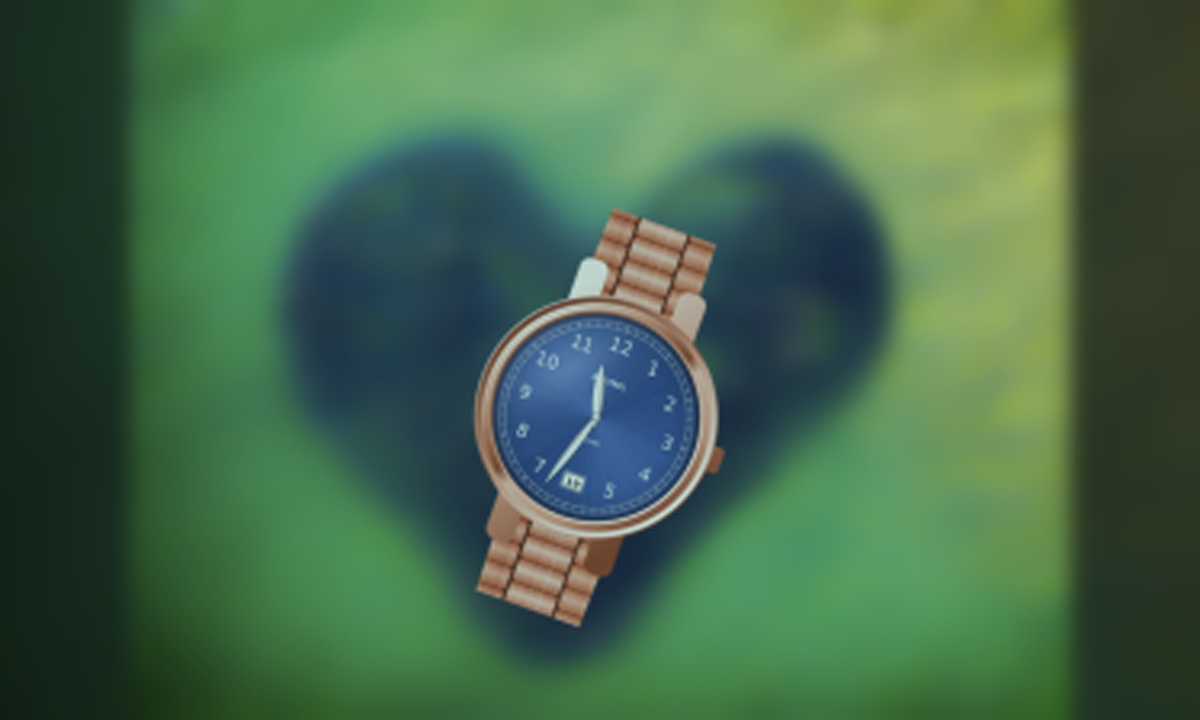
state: 11:33
